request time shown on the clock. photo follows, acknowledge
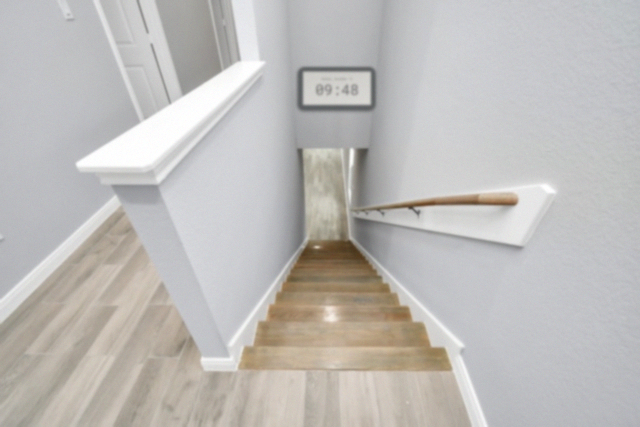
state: 9:48
